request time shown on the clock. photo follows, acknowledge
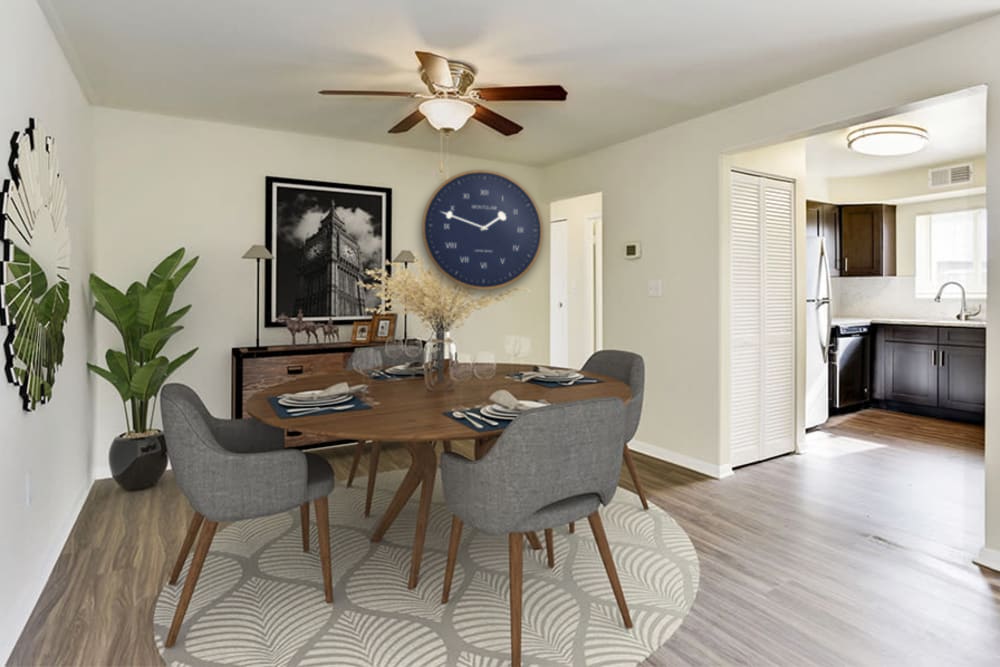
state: 1:48
